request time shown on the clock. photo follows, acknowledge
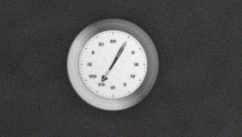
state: 7:05
